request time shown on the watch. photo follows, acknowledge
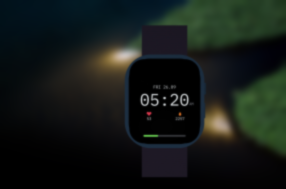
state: 5:20
